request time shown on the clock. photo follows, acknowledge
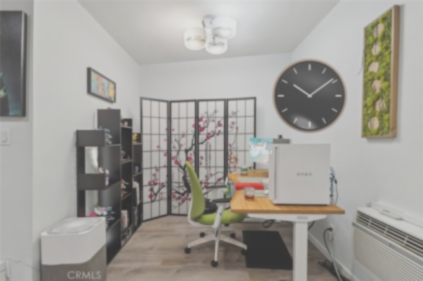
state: 10:09
